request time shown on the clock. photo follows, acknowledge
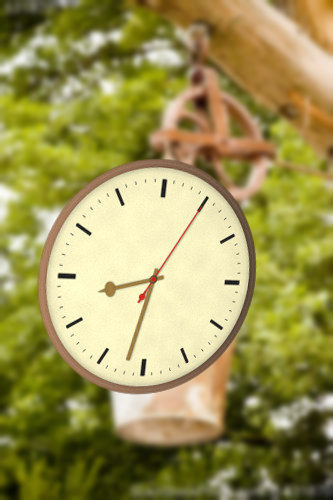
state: 8:32:05
